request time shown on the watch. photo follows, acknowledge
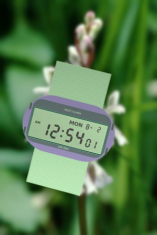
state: 12:54:01
